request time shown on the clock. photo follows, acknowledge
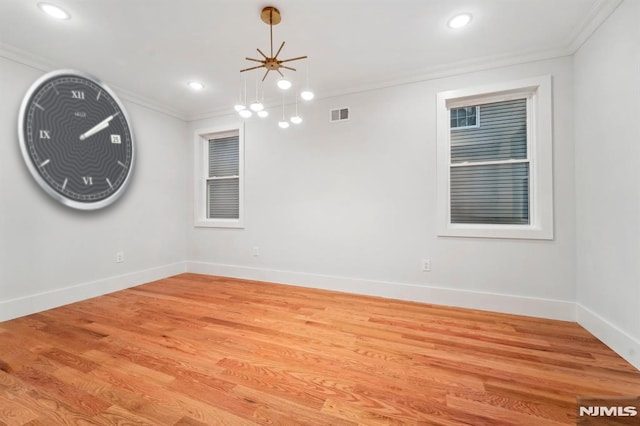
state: 2:10
